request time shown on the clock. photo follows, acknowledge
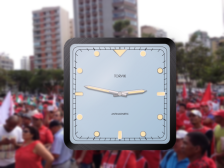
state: 2:47
